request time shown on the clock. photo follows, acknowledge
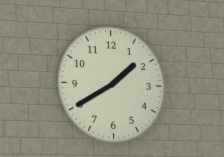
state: 1:40
